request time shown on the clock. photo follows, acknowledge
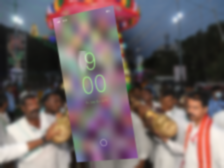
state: 9:00
